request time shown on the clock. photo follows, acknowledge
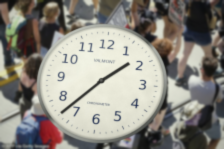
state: 1:37
